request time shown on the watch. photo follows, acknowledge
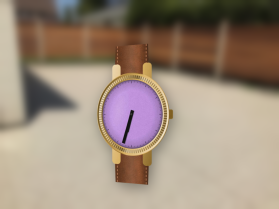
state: 6:33
